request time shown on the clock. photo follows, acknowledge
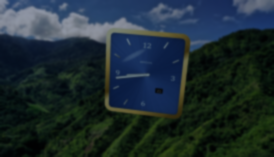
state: 8:43
